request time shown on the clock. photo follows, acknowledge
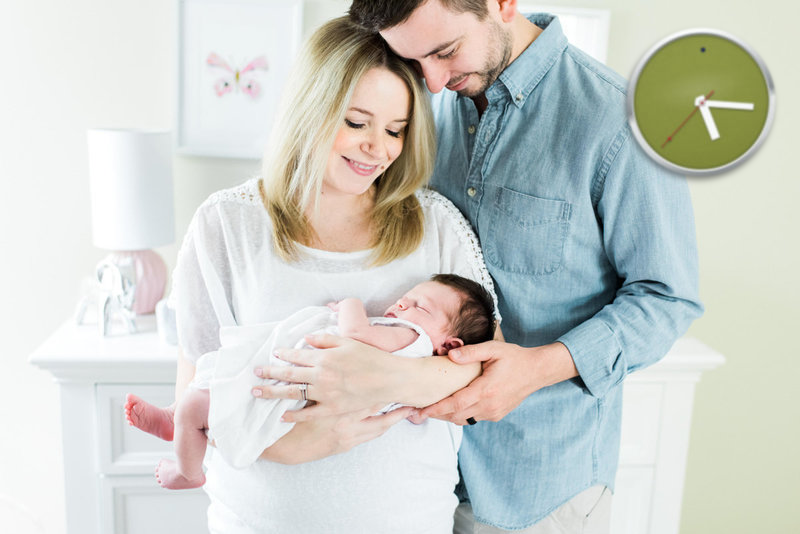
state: 5:15:37
